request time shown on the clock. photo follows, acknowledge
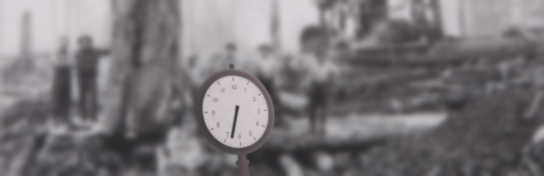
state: 6:33
